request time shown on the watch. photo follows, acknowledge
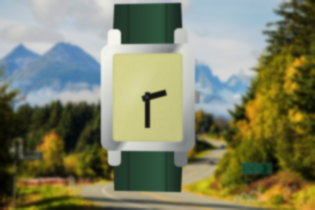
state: 2:30
